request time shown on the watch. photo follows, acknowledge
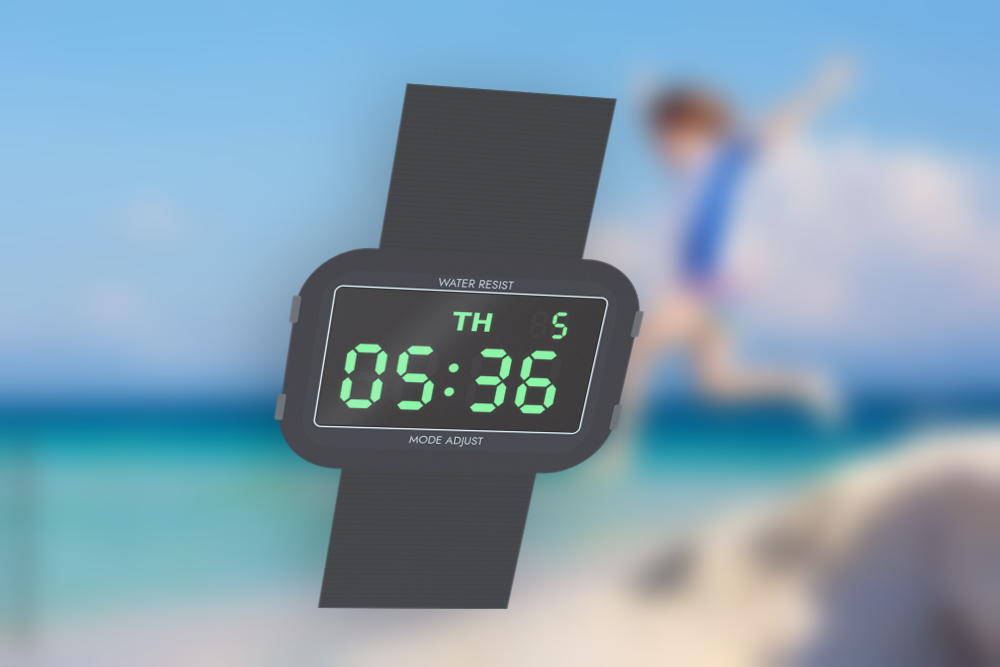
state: 5:36
